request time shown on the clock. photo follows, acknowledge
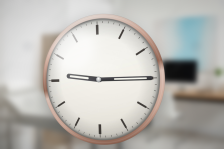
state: 9:15
